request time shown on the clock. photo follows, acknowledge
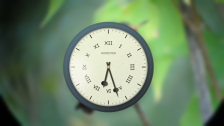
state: 6:27
